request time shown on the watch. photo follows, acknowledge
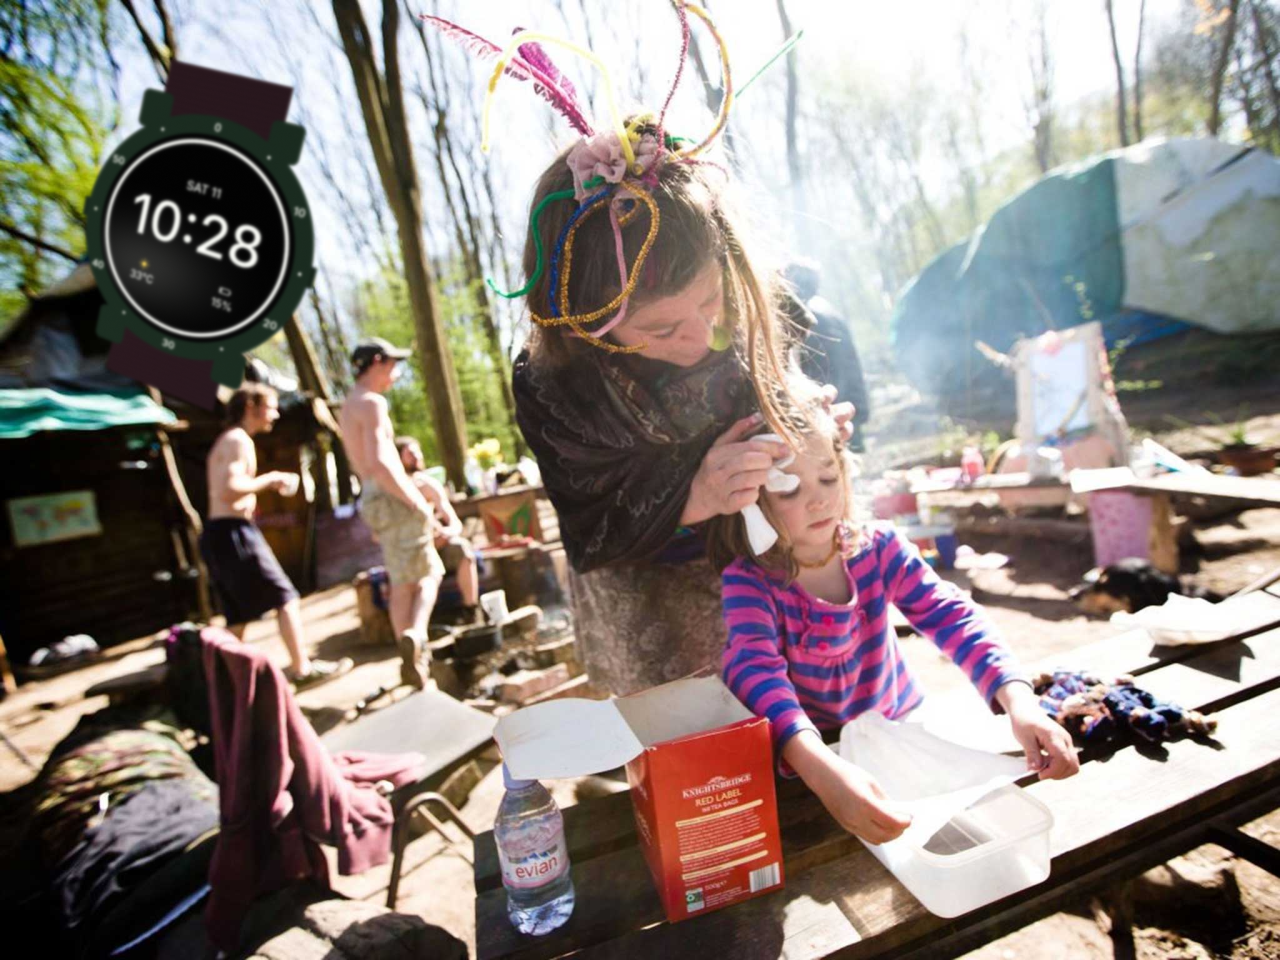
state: 10:28
